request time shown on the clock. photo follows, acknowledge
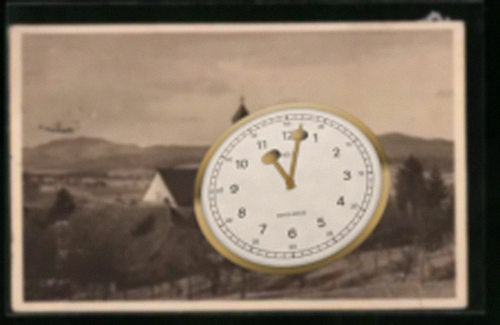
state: 11:02
